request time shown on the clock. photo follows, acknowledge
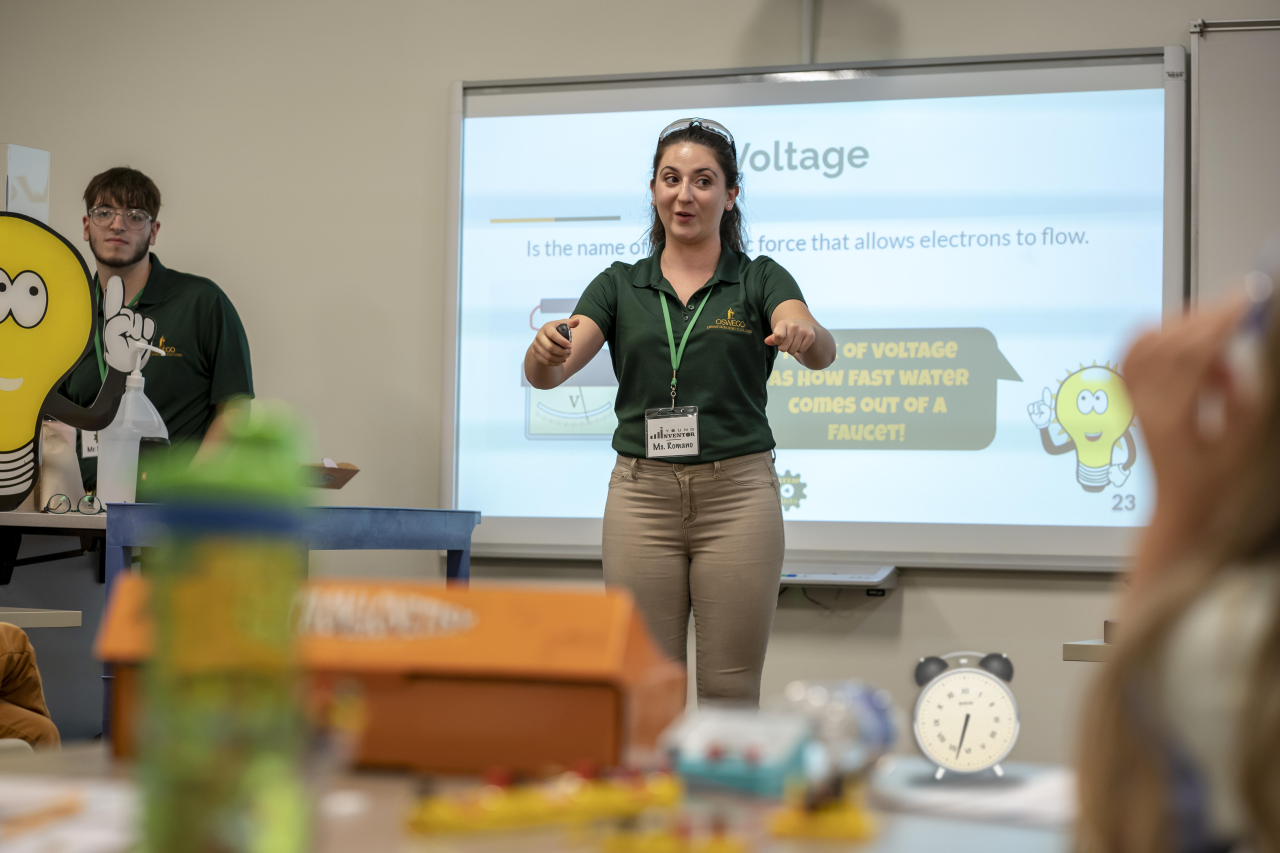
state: 6:33
